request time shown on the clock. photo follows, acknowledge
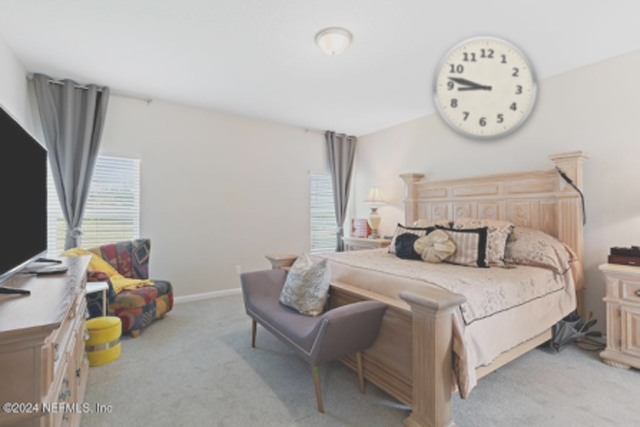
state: 8:47
